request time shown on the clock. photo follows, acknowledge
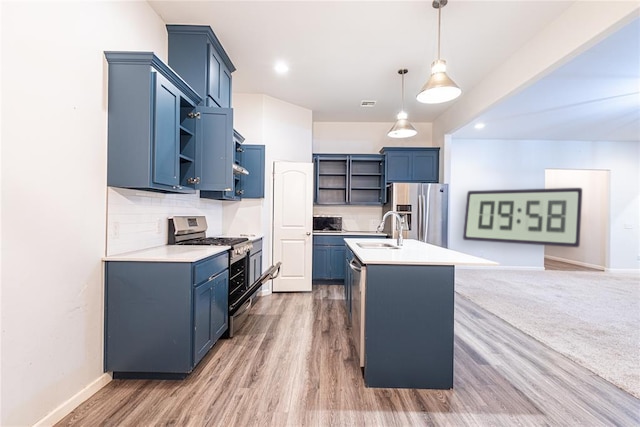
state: 9:58
